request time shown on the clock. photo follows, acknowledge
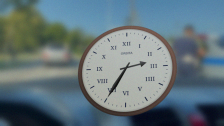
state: 2:35
